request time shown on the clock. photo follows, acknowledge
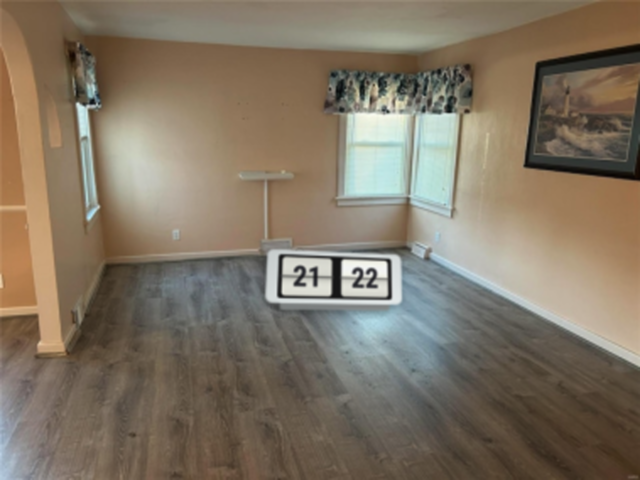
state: 21:22
